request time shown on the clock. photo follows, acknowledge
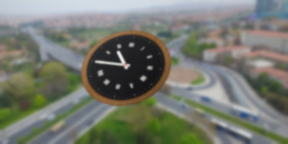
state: 10:45
